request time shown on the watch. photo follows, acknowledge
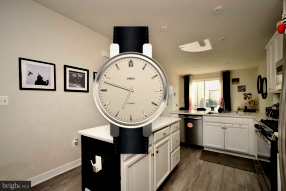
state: 6:48
